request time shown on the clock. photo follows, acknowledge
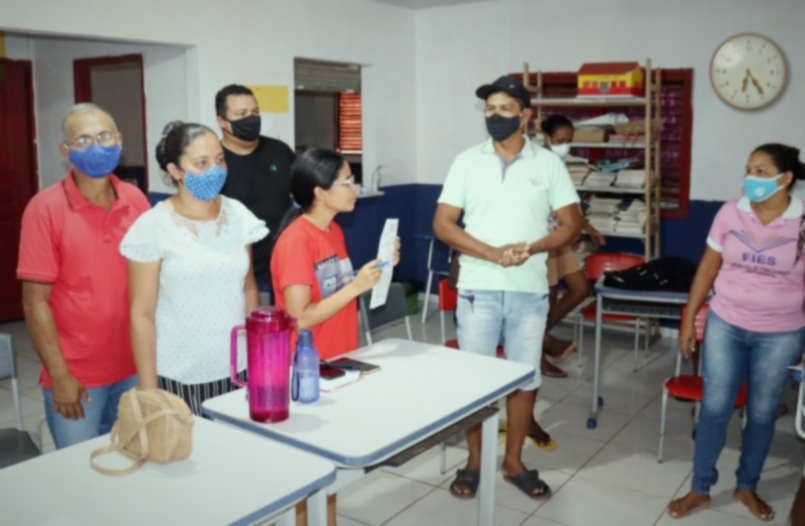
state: 6:24
